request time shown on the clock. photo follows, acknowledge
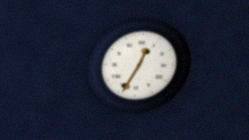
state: 12:34
